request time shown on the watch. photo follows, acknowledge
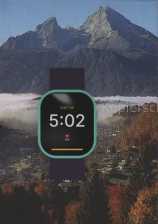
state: 5:02
